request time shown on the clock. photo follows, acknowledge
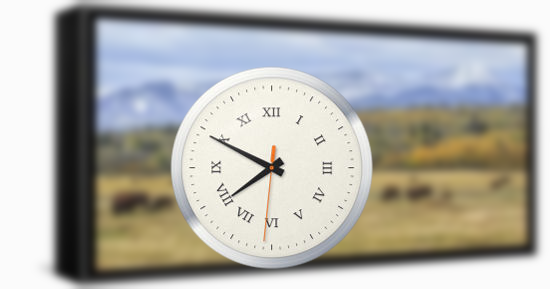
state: 7:49:31
